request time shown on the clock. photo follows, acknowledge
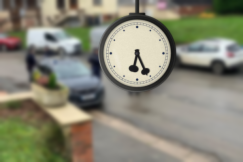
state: 6:26
